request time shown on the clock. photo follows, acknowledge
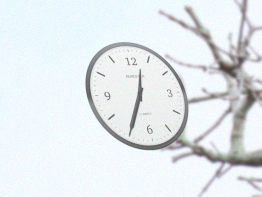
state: 12:35
